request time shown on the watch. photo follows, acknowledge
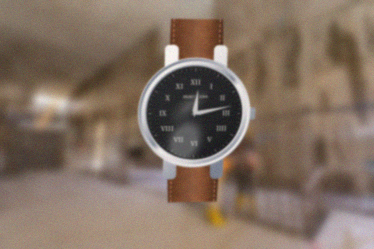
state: 12:13
